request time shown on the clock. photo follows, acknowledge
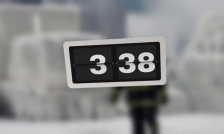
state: 3:38
